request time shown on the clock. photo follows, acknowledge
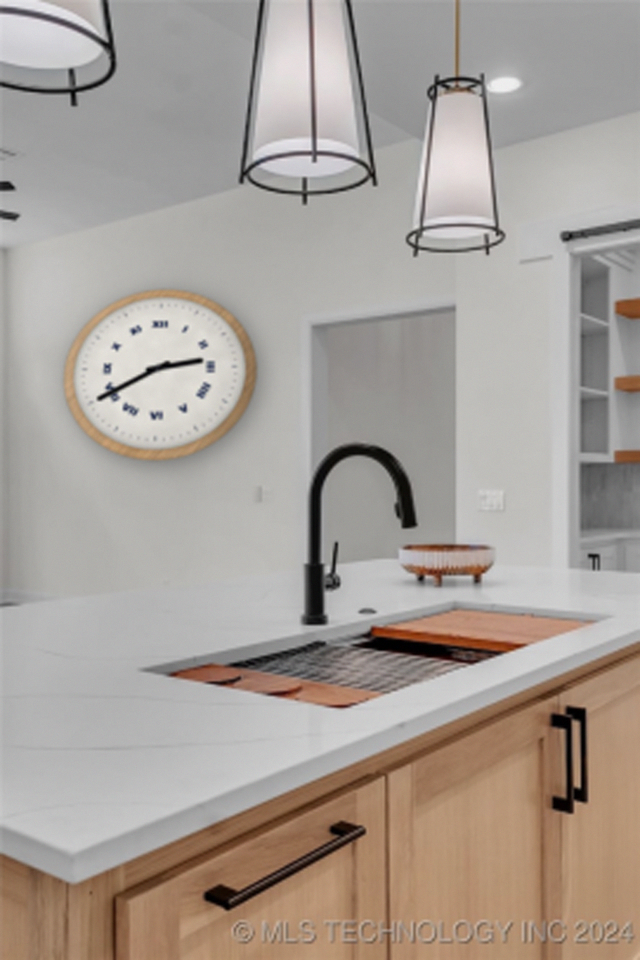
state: 2:40
